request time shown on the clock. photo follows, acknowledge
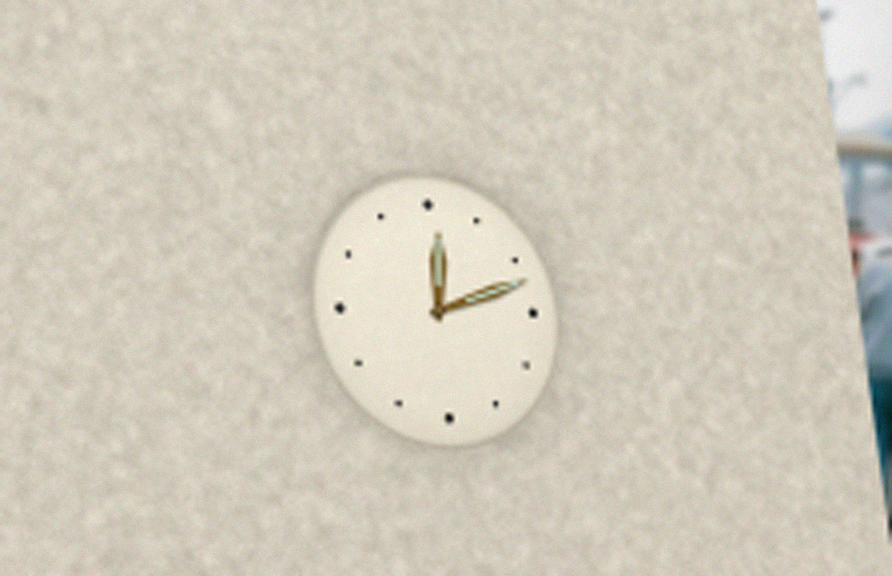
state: 12:12
